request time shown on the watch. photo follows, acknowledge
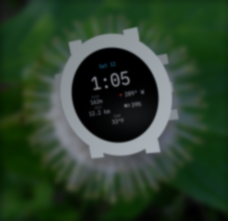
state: 1:05
